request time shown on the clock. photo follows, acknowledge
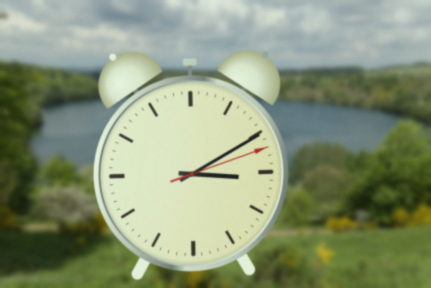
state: 3:10:12
